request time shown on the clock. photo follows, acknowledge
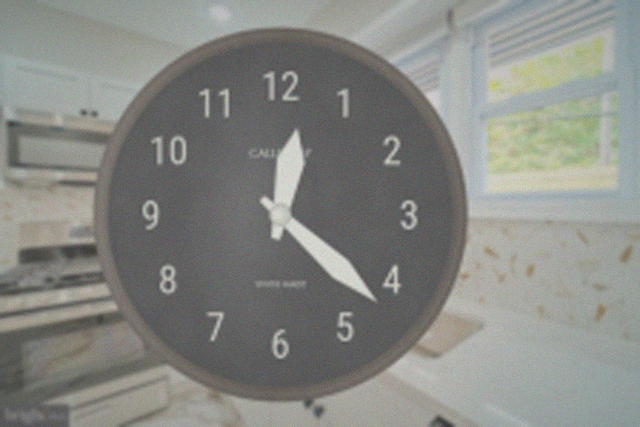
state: 12:22
